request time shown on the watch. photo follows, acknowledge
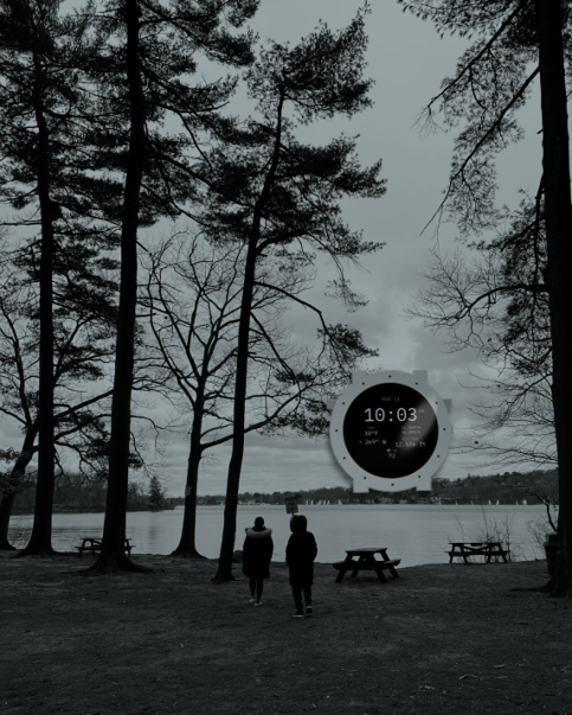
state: 10:03
